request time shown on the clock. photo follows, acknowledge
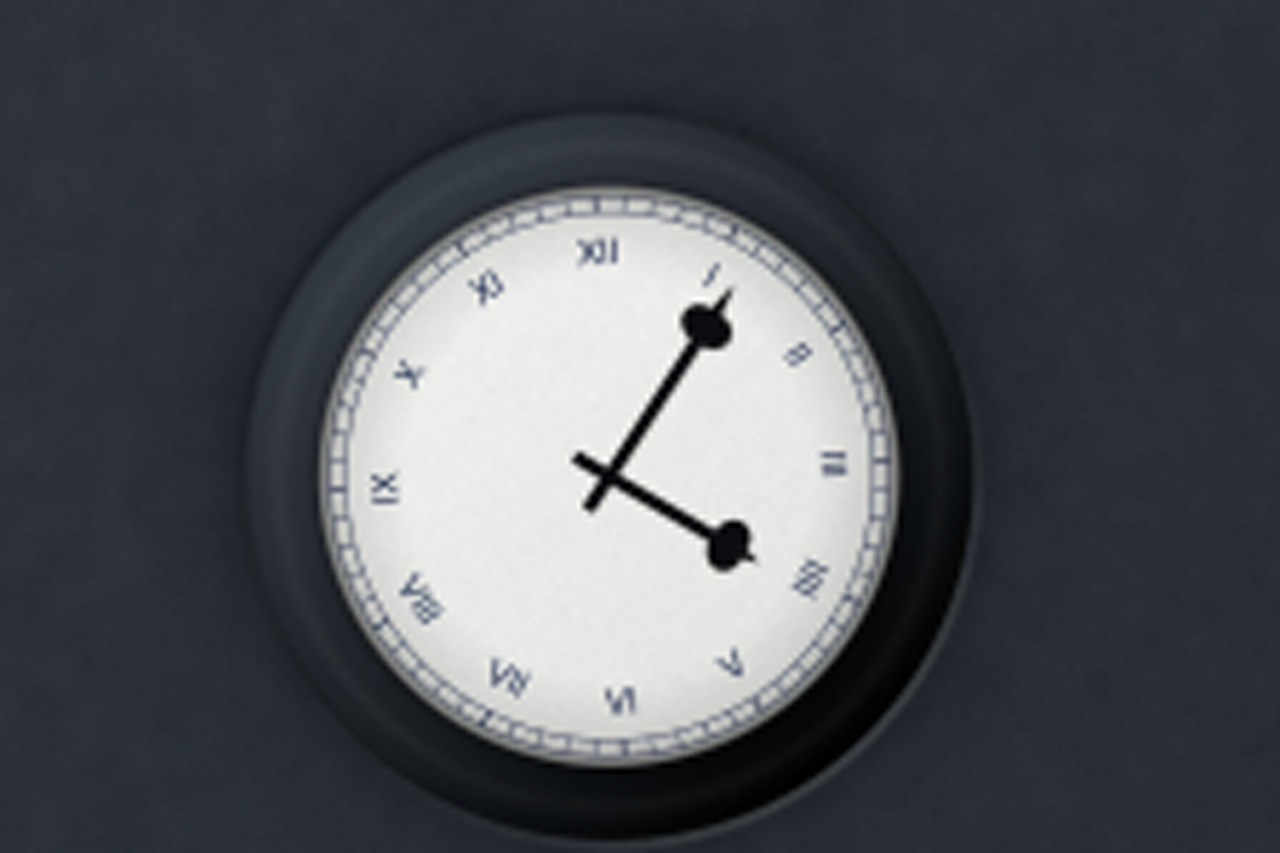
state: 4:06
